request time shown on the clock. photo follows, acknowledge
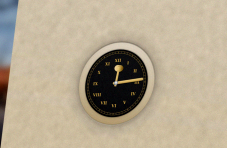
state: 12:14
